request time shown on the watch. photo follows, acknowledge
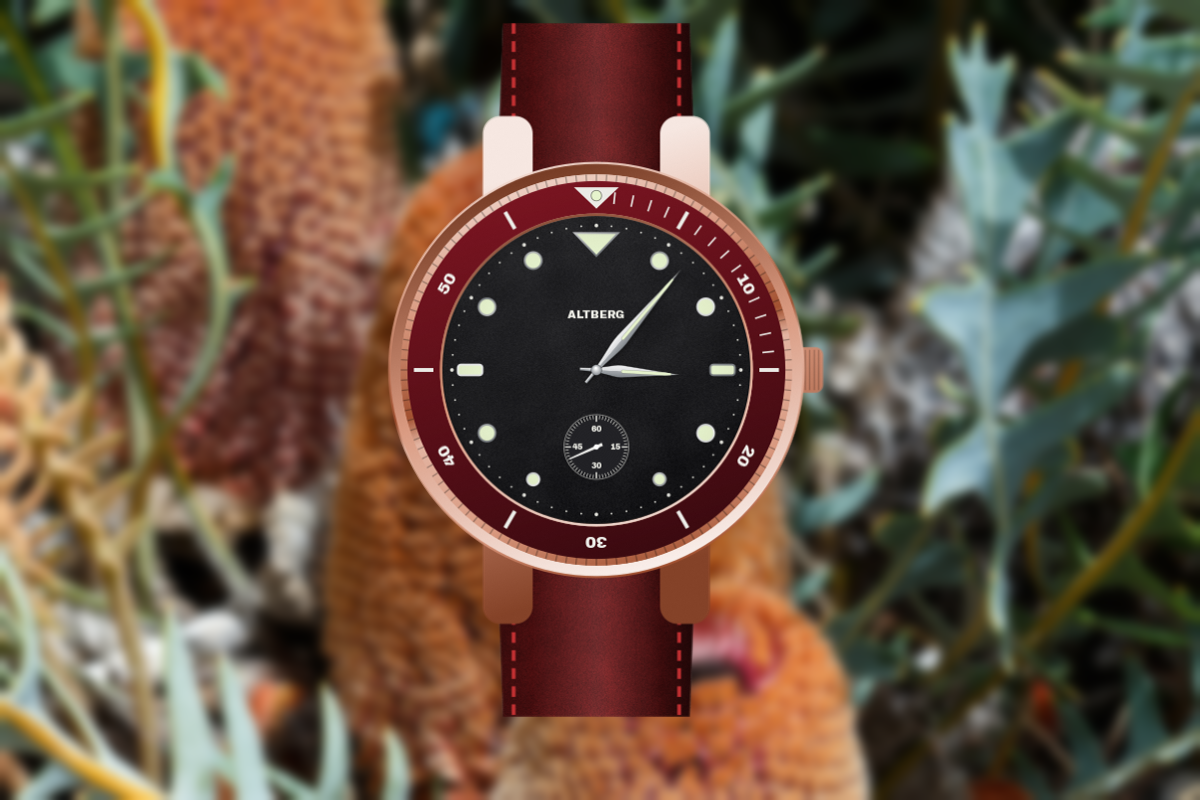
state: 3:06:41
